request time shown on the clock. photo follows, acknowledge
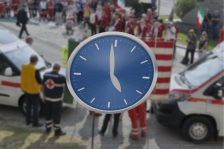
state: 4:59
